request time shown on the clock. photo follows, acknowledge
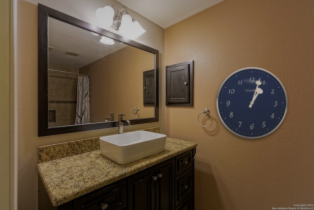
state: 1:03
